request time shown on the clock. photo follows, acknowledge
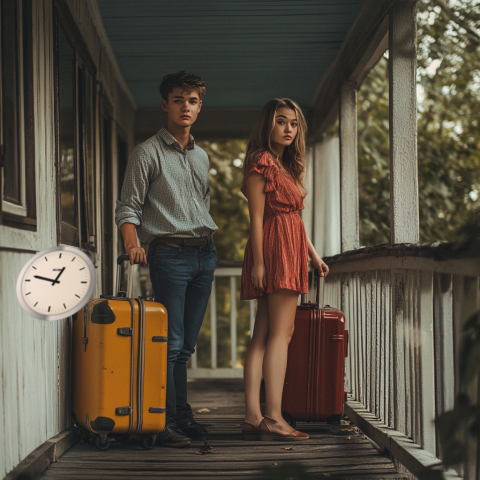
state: 12:47
